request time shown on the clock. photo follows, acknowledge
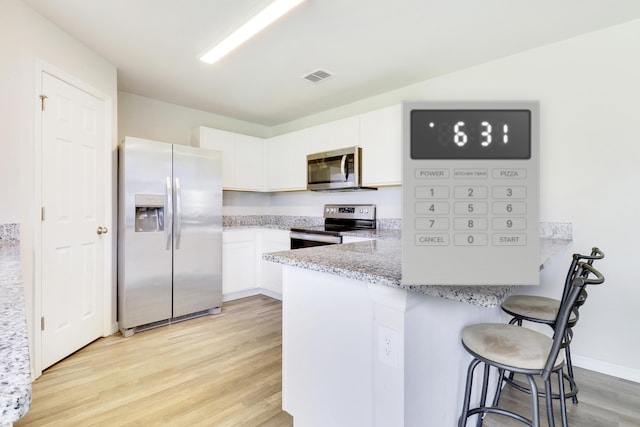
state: 6:31
